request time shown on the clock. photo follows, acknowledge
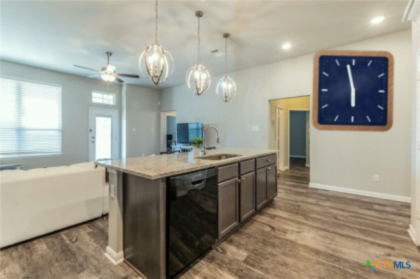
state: 5:58
